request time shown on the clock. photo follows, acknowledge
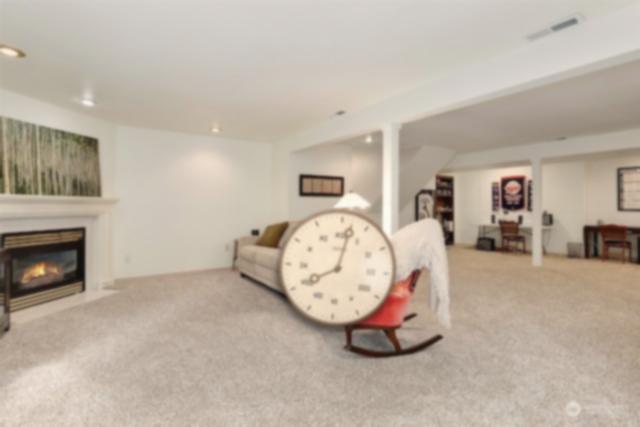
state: 8:02
